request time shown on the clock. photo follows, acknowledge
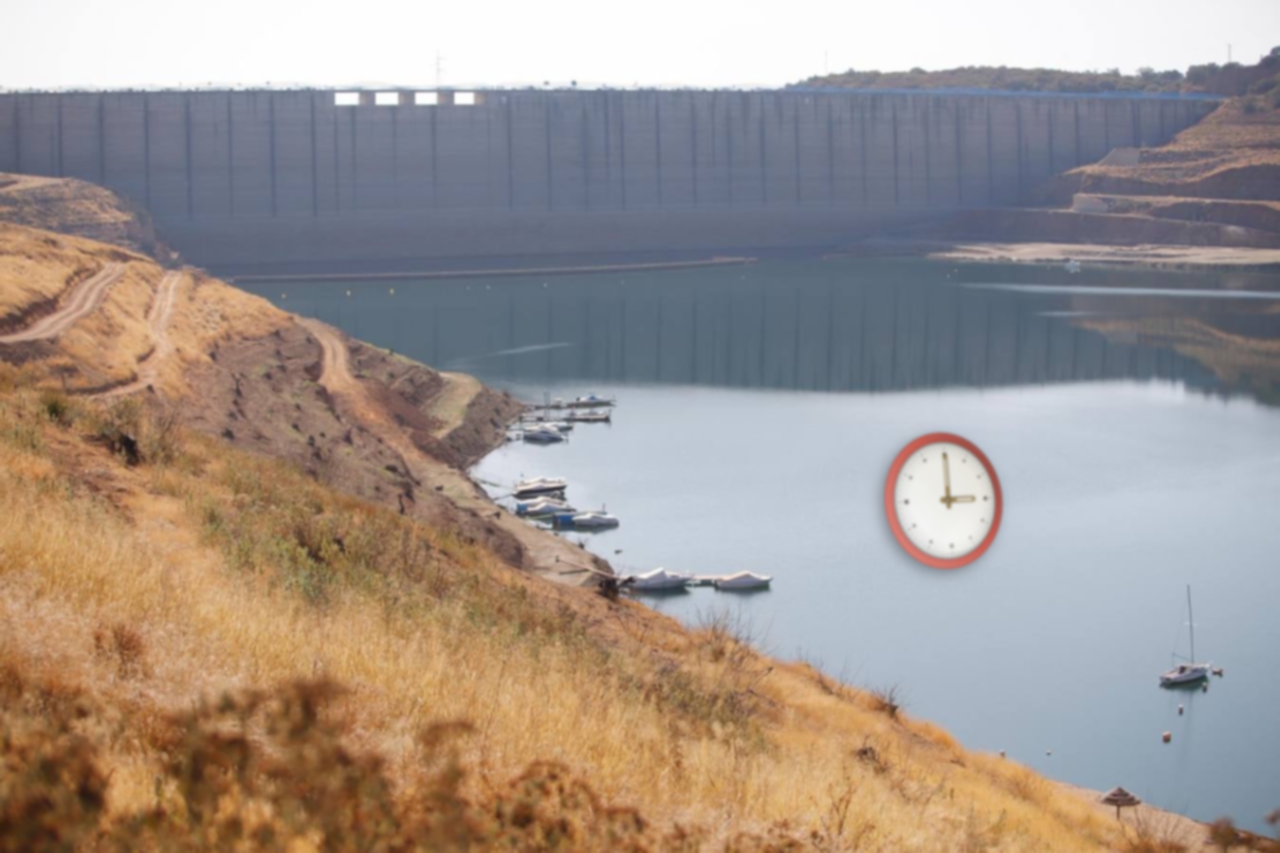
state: 3:00
